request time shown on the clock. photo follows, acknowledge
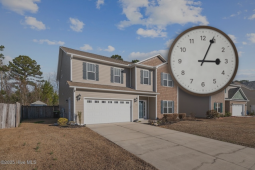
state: 3:04
